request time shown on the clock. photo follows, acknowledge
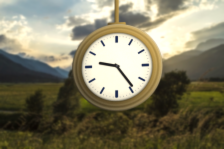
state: 9:24
